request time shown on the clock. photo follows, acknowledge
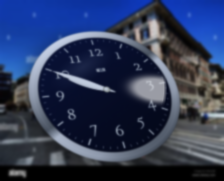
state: 9:50
